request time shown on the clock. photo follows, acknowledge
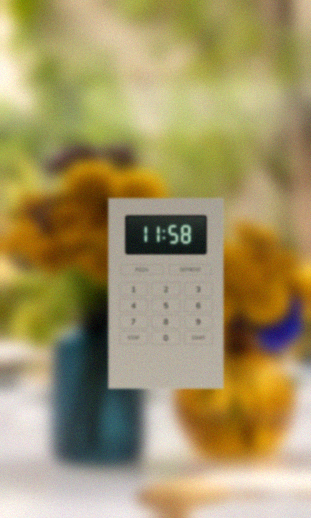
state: 11:58
